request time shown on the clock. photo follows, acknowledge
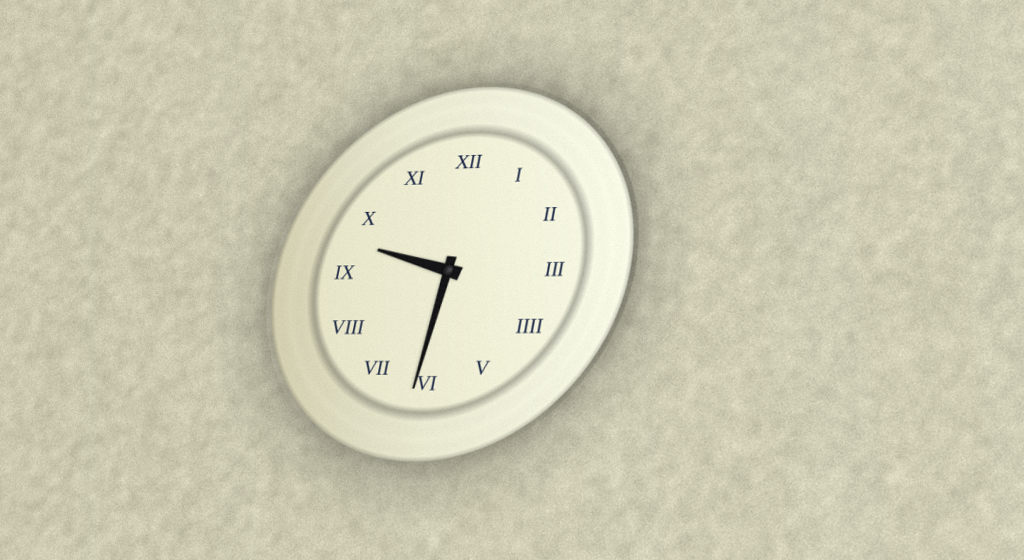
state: 9:31
